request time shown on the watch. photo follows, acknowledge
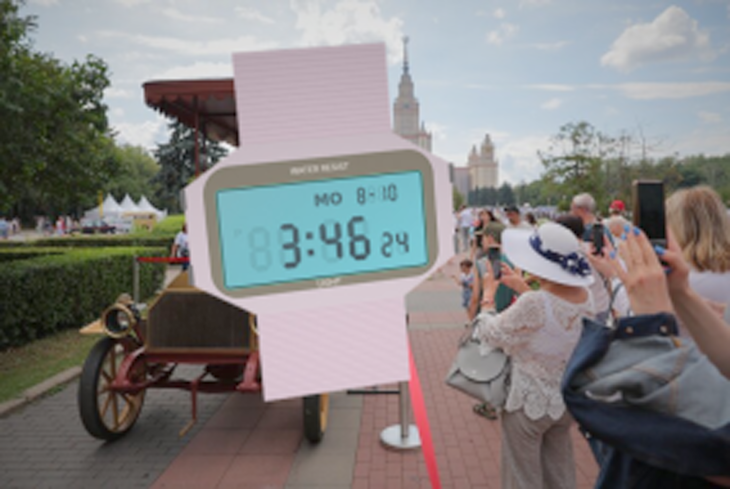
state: 3:46:24
